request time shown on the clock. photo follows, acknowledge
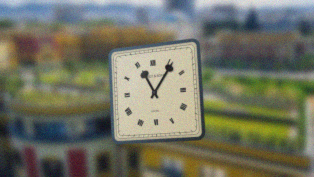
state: 11:06
